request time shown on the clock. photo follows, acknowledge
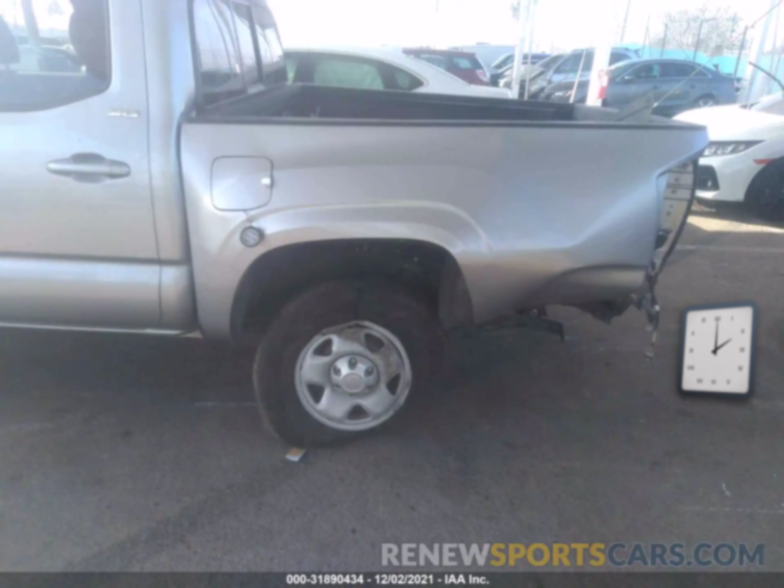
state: 2:00
